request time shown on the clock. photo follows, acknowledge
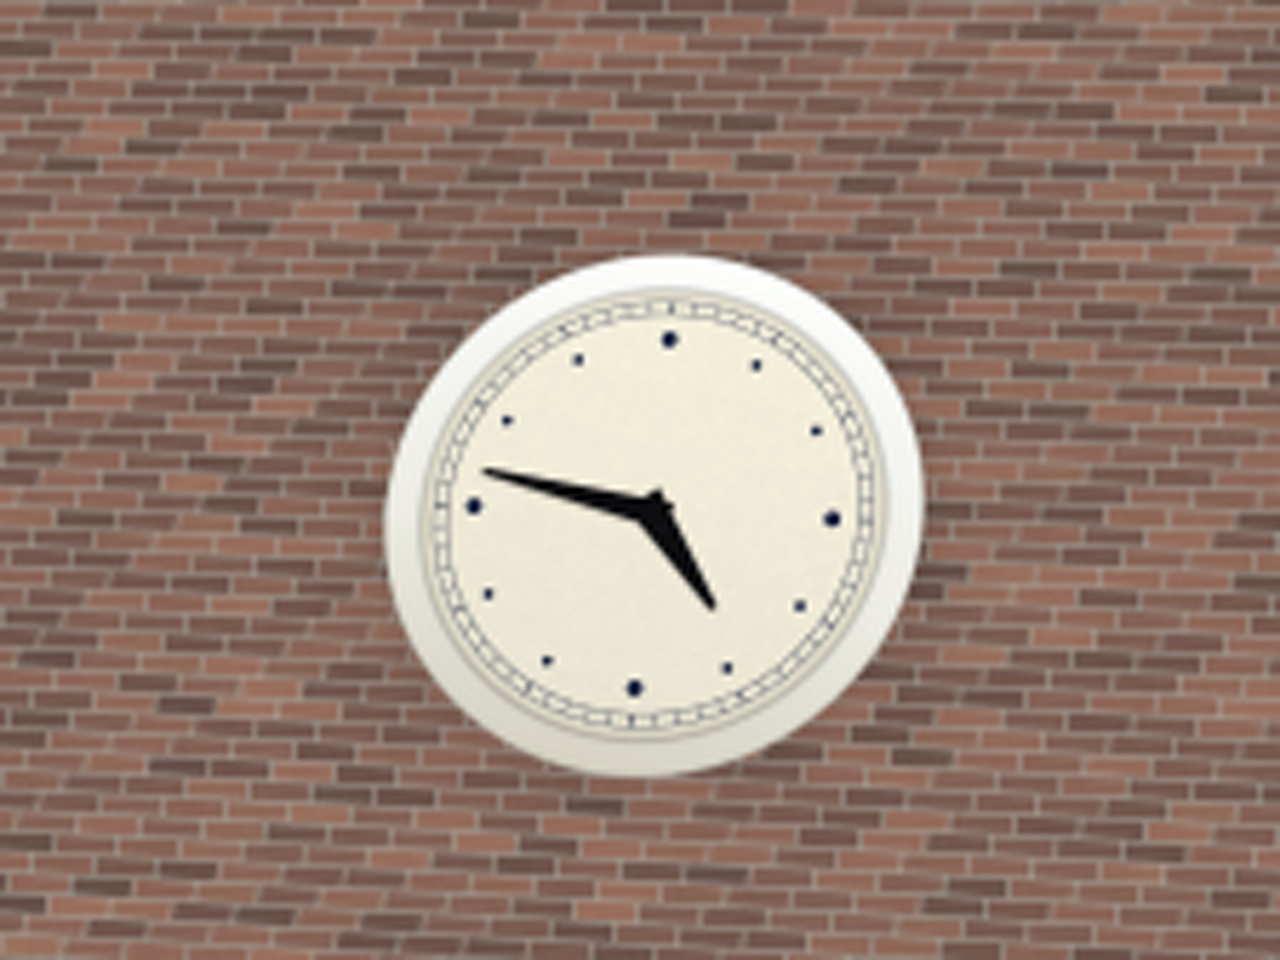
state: 4:47
